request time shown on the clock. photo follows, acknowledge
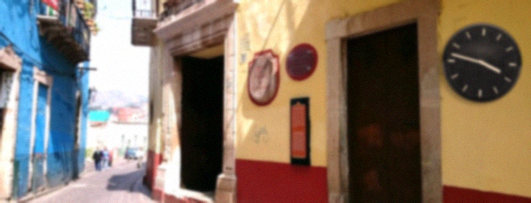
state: 3:47
